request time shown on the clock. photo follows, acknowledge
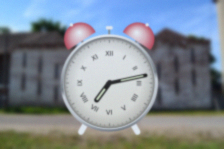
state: 7:13
